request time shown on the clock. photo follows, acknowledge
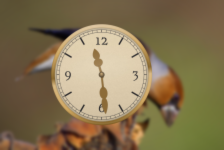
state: 11:29
